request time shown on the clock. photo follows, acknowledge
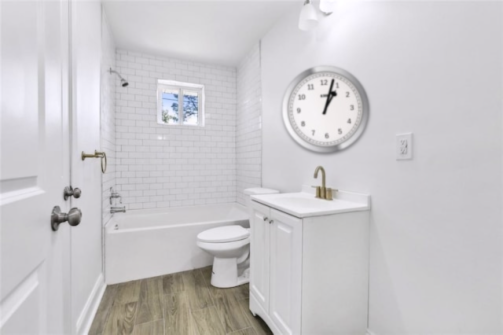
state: 1:03
